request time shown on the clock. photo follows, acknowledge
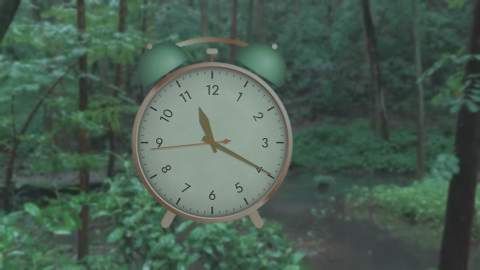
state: 11:19:44
